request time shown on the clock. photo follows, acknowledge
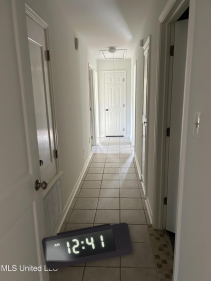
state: 12:41
